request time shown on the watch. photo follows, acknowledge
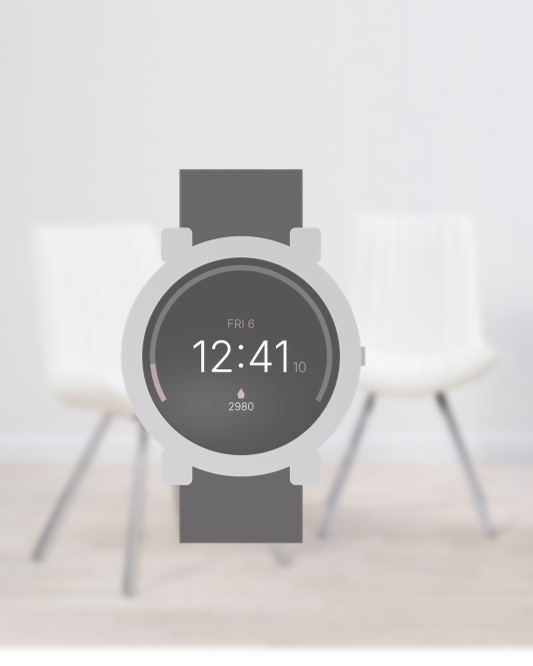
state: 12:41:10
